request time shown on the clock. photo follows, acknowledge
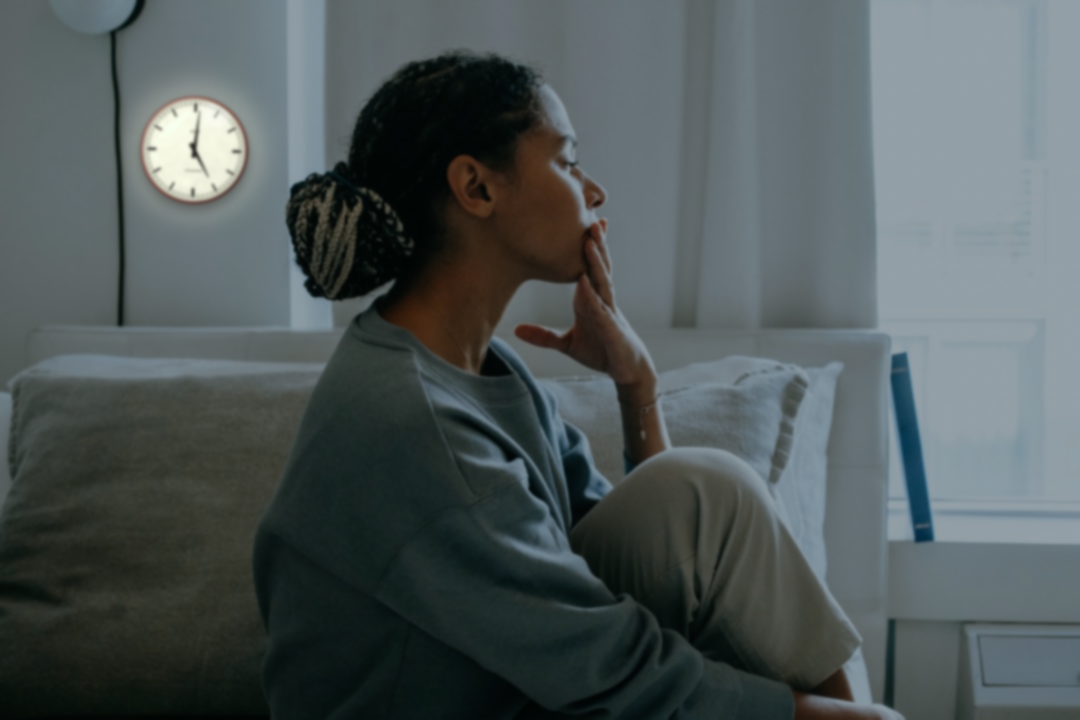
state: 5:01
